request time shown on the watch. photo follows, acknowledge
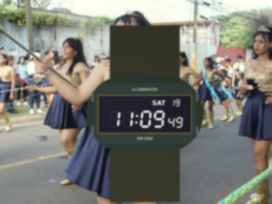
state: 11:09:49
